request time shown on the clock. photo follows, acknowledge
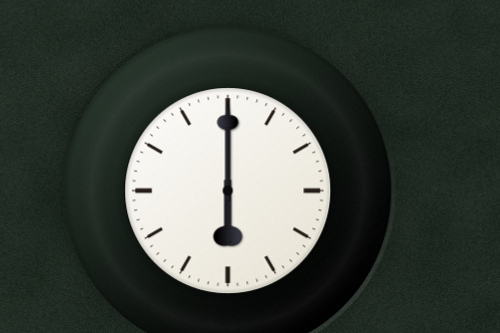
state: 6:00
